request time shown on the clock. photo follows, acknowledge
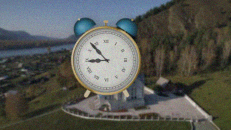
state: 8:53
